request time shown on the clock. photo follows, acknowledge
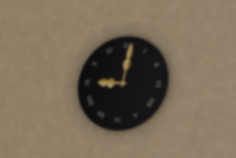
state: 9:01
